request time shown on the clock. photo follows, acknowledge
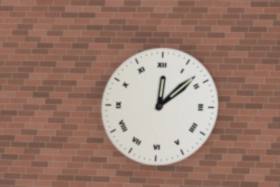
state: 12:08
